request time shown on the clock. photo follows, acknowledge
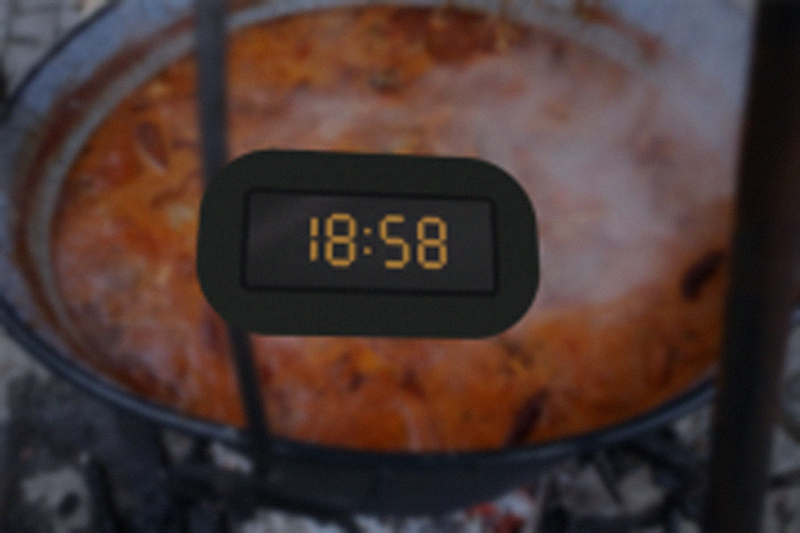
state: 18:58
